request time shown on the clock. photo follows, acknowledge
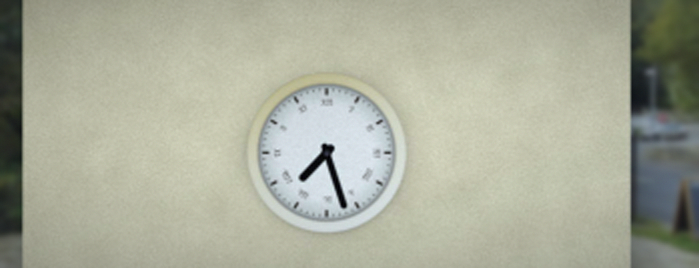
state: 7:27
